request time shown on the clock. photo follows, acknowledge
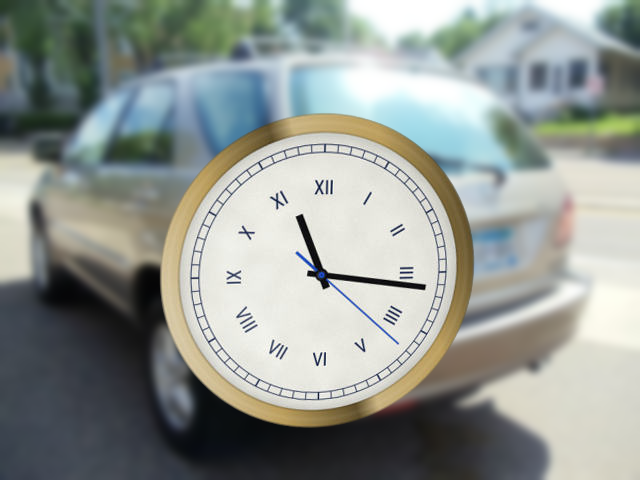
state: 11:16:22
